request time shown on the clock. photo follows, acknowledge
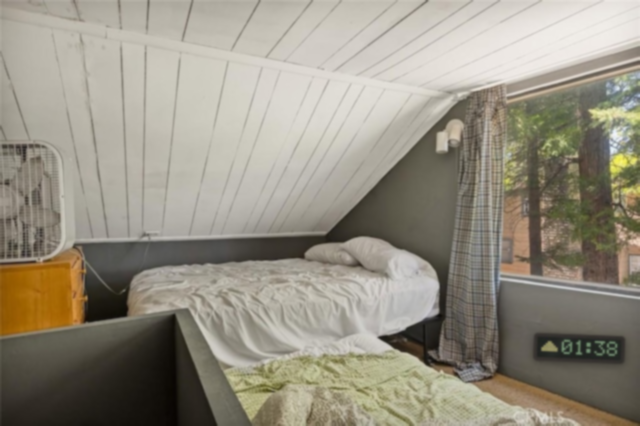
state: 1:38
